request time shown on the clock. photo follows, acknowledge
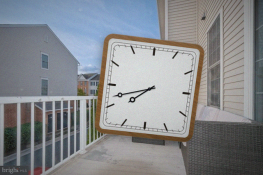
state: 7:42
